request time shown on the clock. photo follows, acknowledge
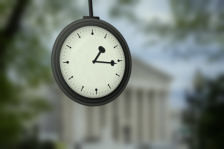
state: 1:16
